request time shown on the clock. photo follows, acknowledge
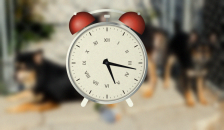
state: 5:17
